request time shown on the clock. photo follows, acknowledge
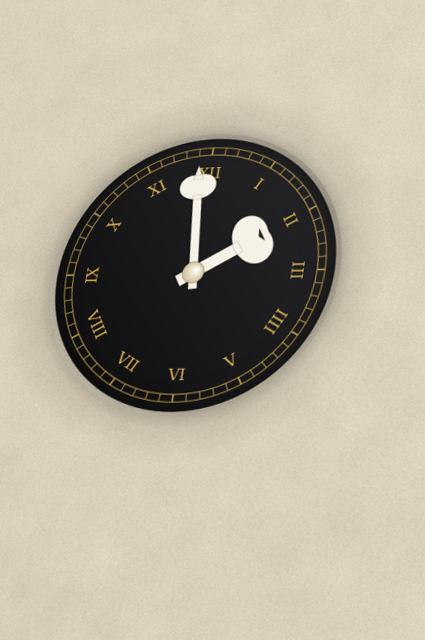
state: 1:59
